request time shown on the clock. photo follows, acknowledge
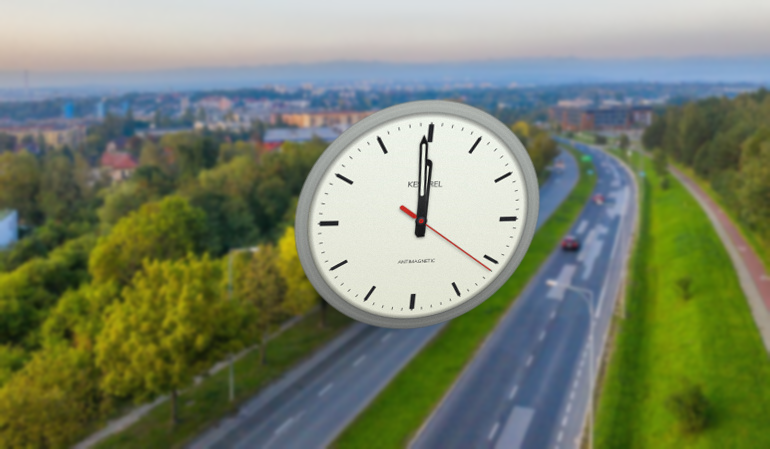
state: 11:59:21
